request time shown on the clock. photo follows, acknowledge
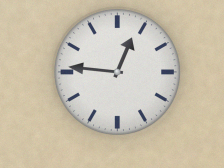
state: 12:46
